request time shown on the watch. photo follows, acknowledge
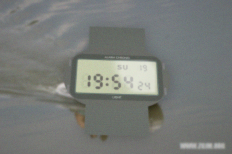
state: 19:54:24
